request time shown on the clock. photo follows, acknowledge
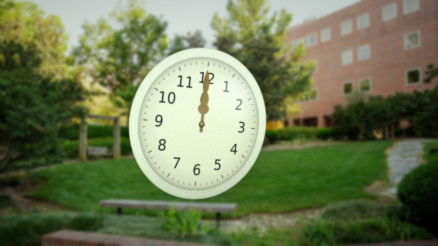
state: 12:00
